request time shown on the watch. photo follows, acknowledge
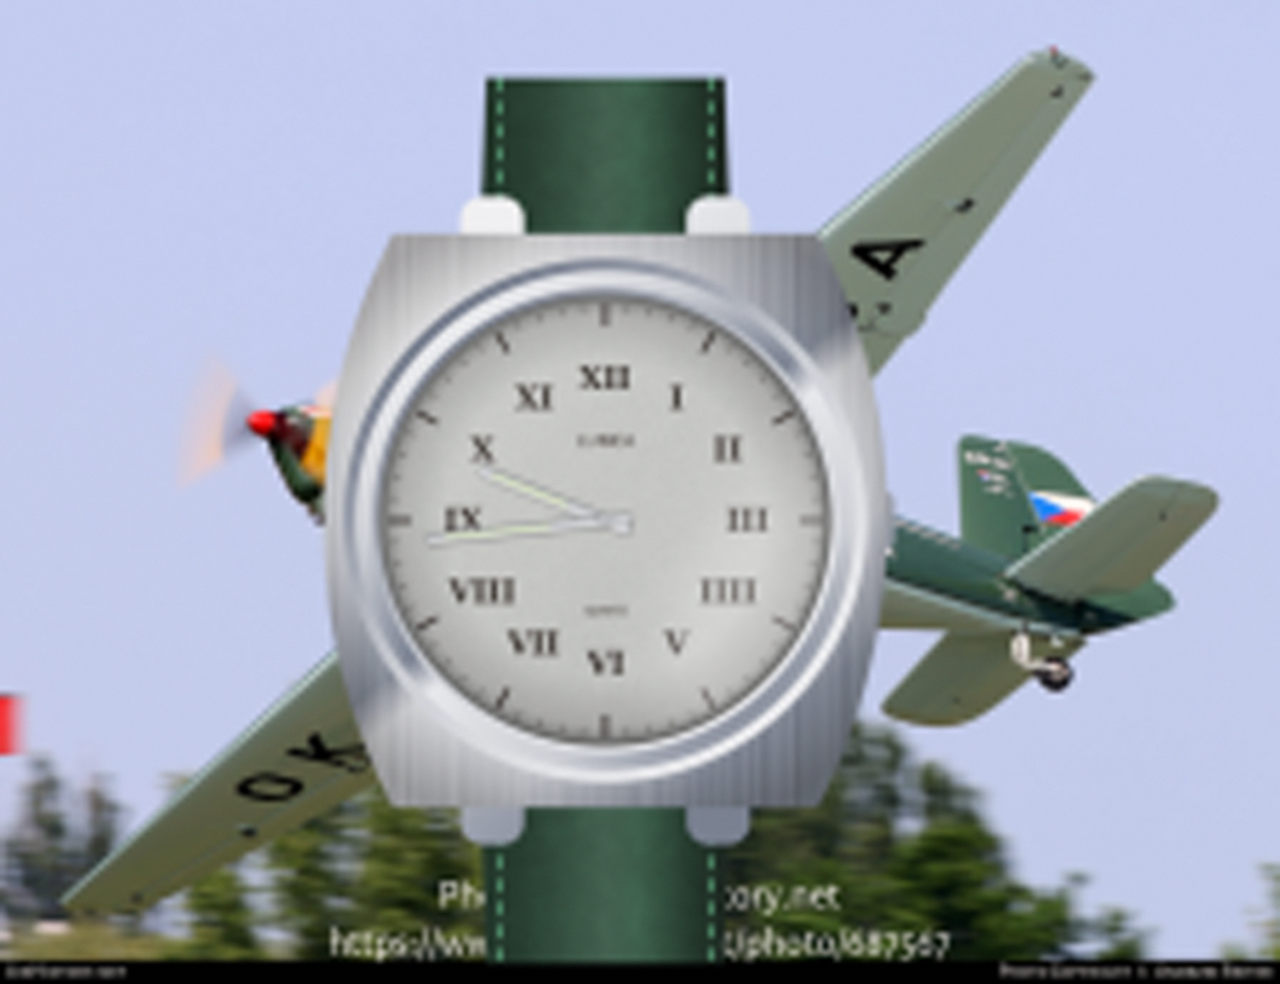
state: 9:44
